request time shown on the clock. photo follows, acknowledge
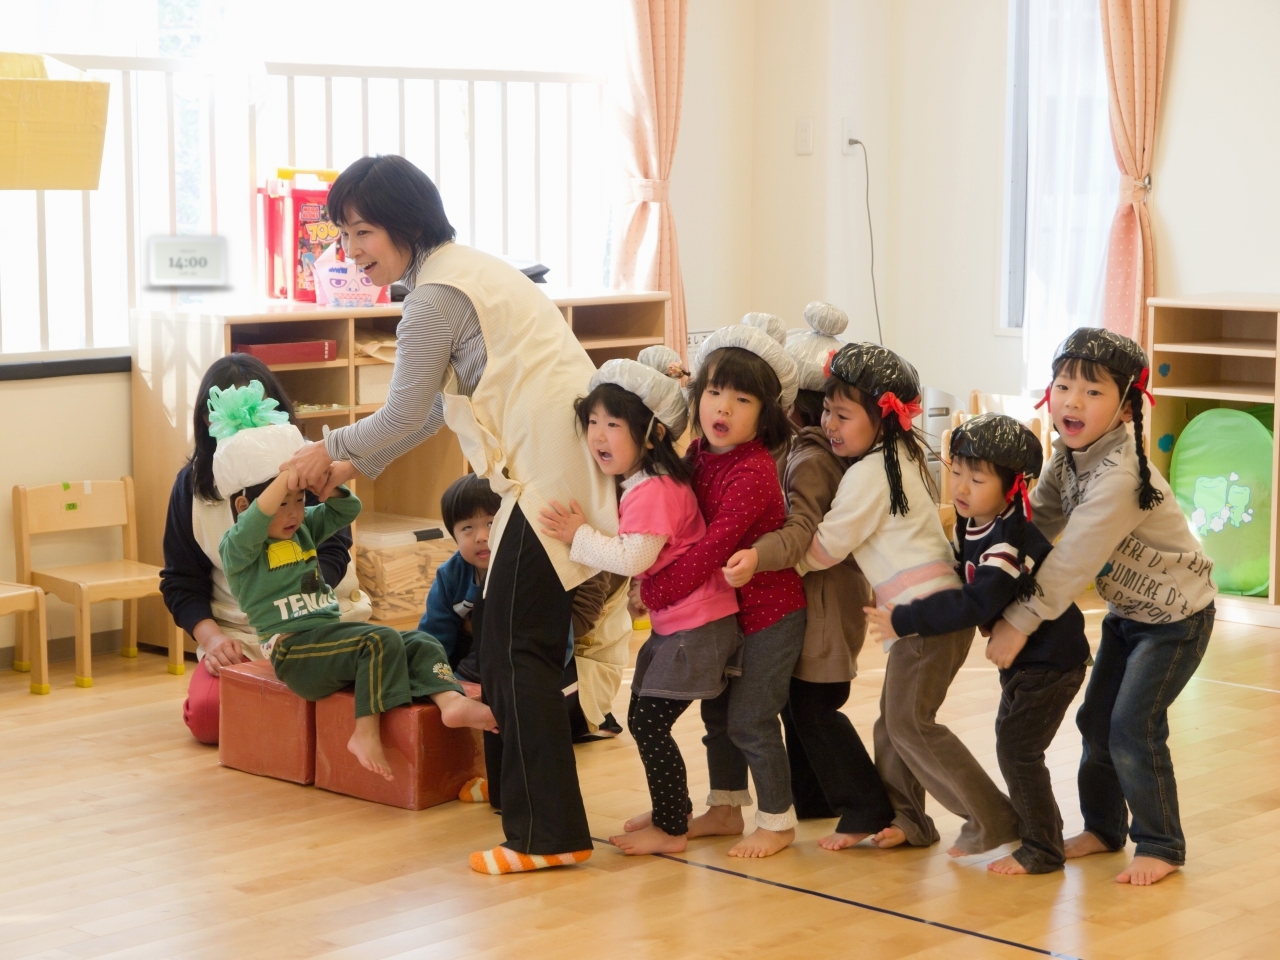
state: 14:00
